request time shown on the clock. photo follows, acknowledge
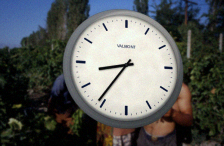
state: 8:36
